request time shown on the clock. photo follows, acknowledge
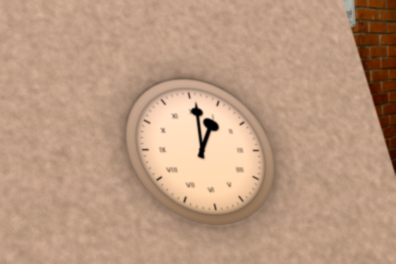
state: 1:01
